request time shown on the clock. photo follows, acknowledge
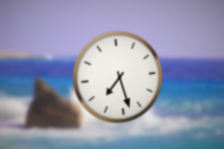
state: 7:28
